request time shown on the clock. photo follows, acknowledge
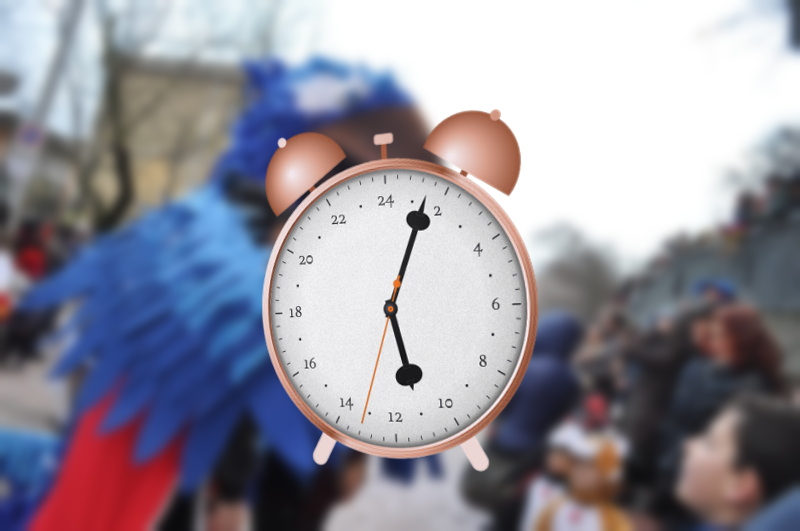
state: 11:03:33
